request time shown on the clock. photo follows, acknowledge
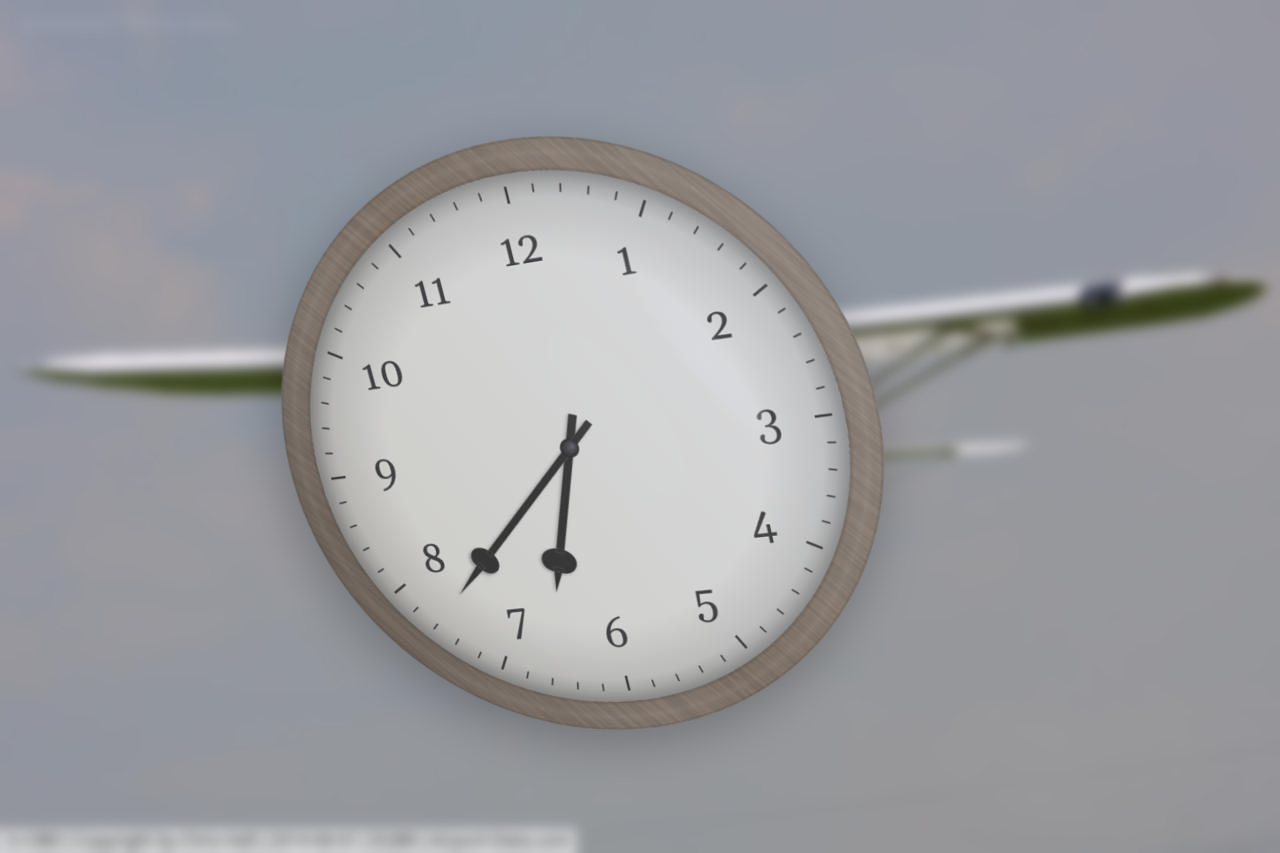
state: 6:38
